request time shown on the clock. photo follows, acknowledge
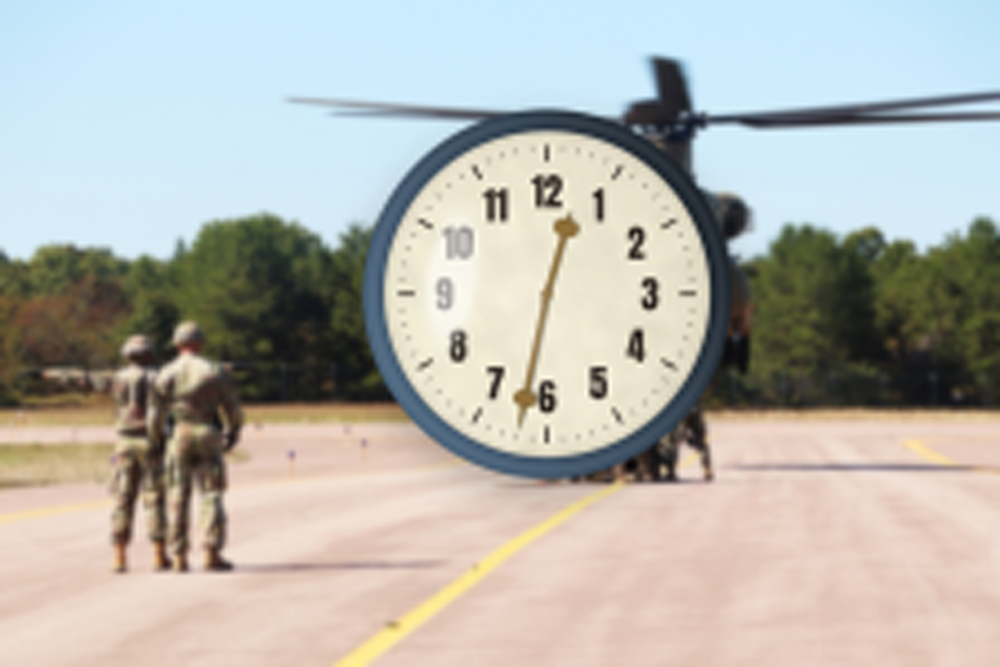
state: 12:32
